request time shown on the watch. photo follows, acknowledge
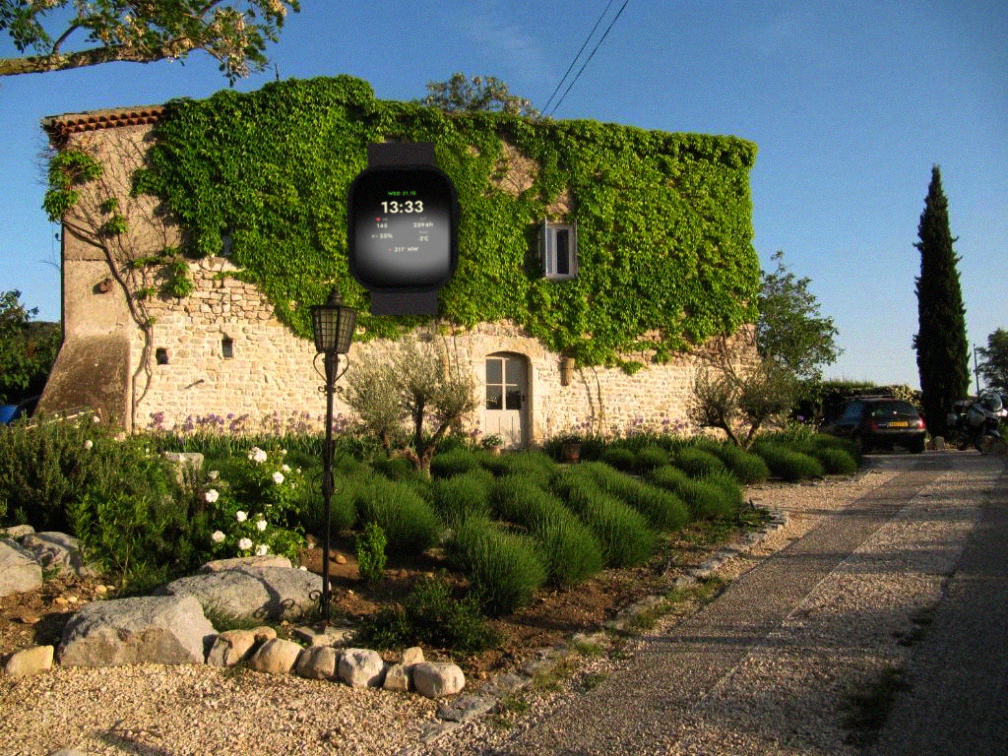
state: 13:33
